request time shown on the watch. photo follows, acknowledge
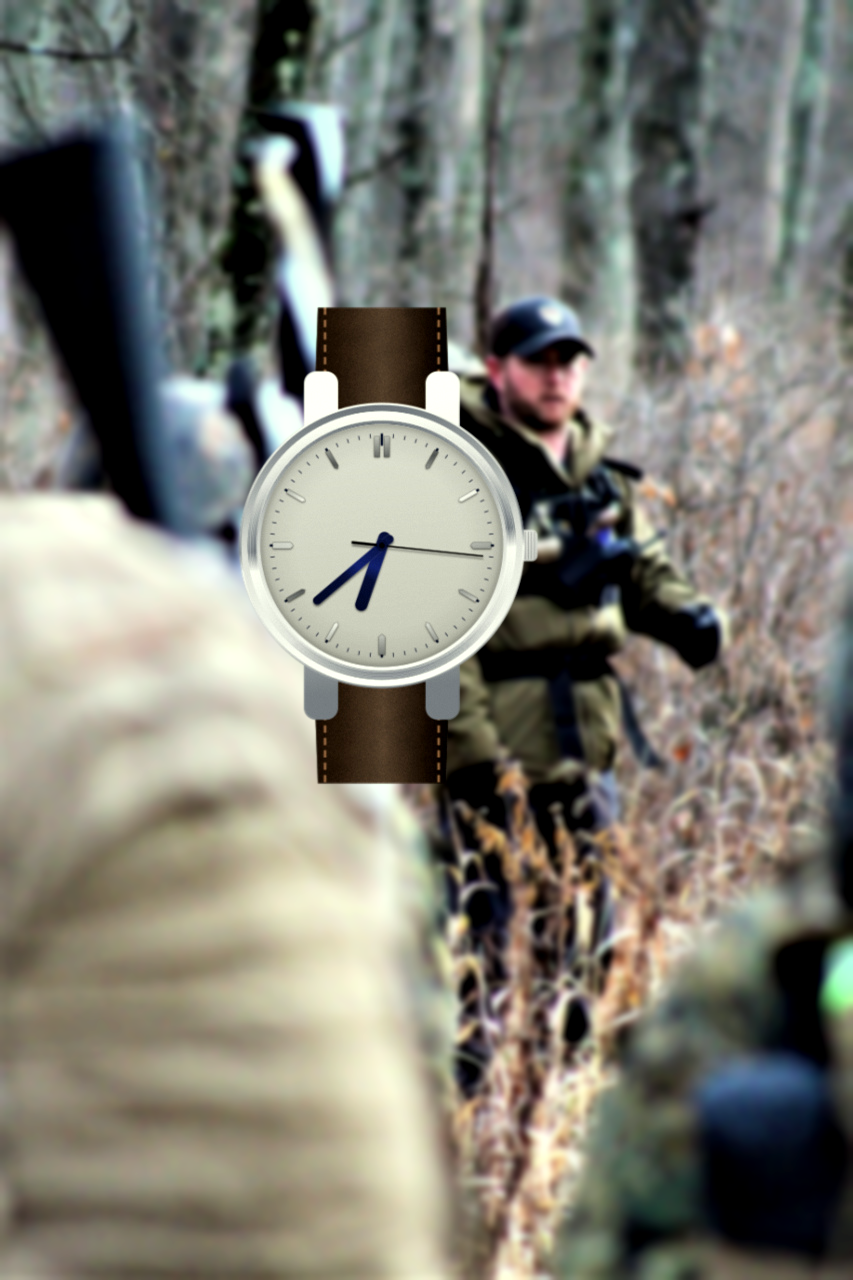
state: 6:38:16
